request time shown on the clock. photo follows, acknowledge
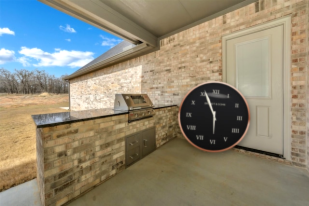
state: 5:56
